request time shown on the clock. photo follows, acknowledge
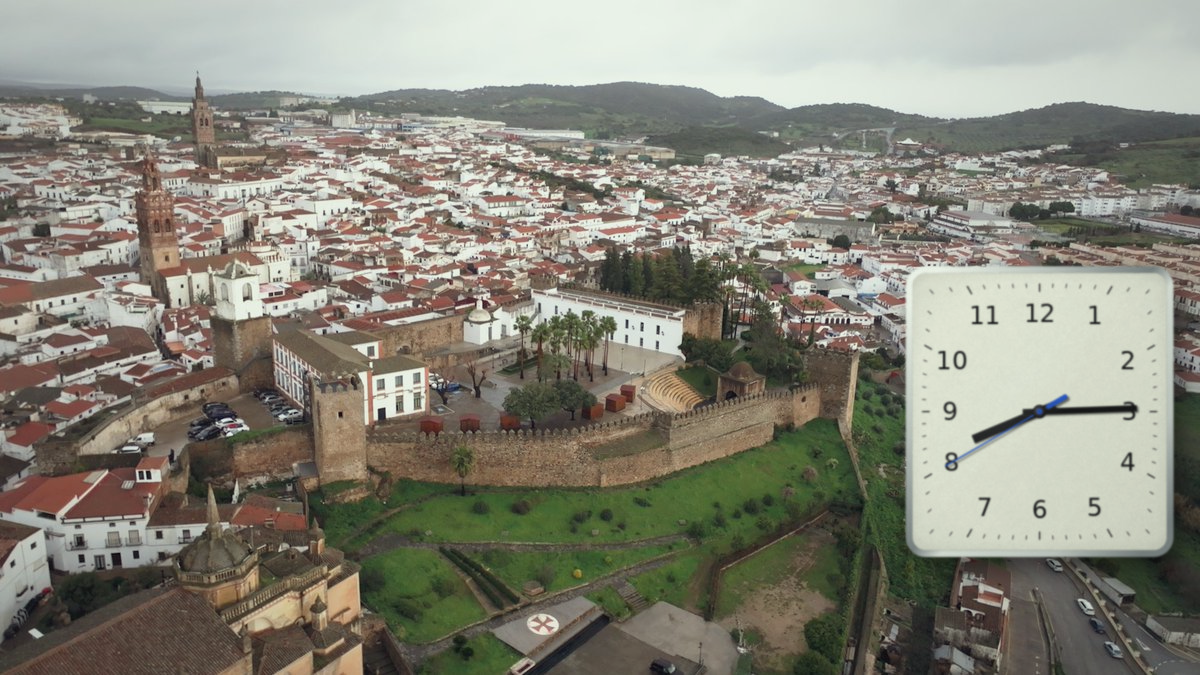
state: 8:14:40
